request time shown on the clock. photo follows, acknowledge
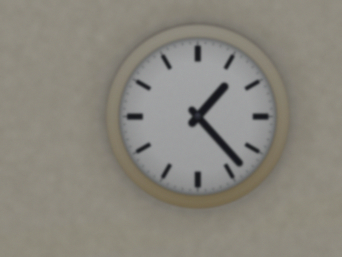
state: 1:23
